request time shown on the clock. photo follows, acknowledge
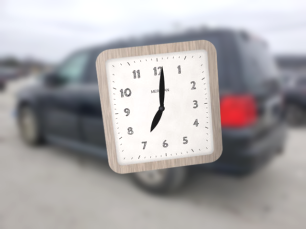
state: 7:01
